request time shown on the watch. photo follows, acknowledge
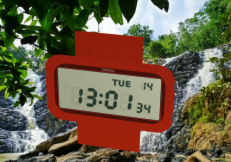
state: 13:01:34
